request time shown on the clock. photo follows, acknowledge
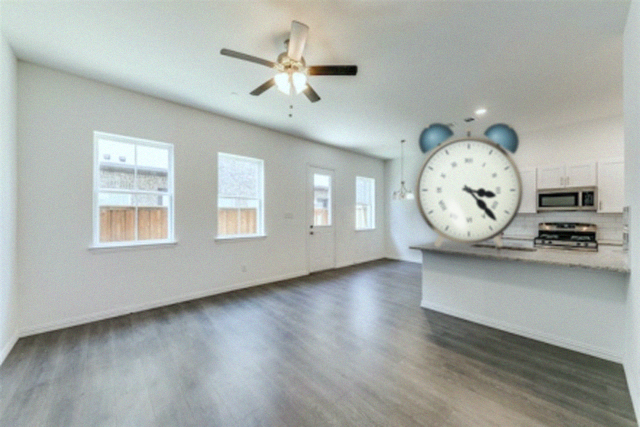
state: 3:23
